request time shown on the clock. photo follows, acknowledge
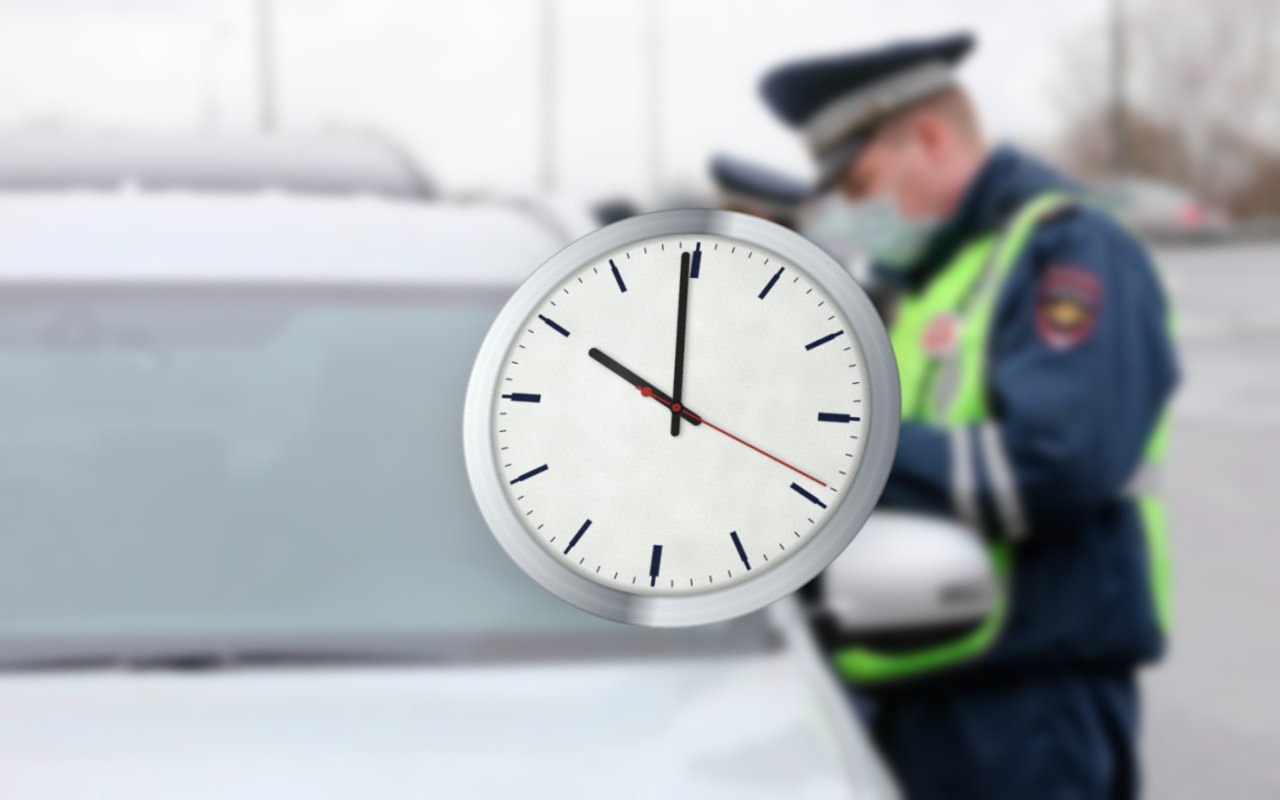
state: 9:59:19
